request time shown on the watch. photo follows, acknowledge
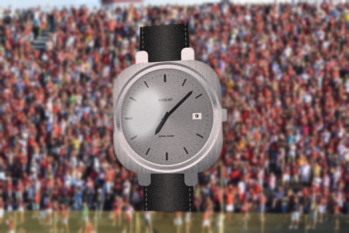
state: 7:08
